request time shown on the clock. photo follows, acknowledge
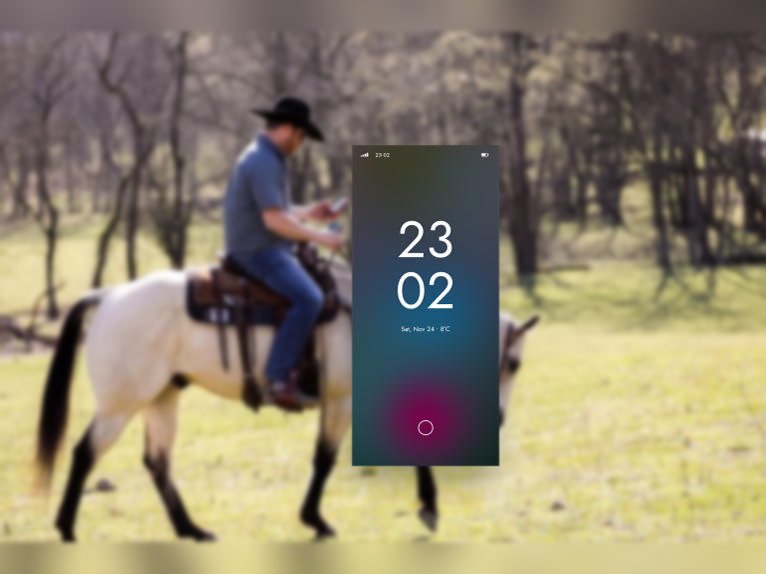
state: 23:02
